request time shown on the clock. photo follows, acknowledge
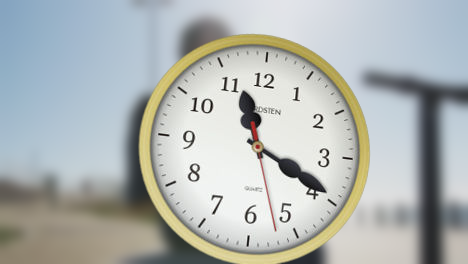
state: 11:19:27
